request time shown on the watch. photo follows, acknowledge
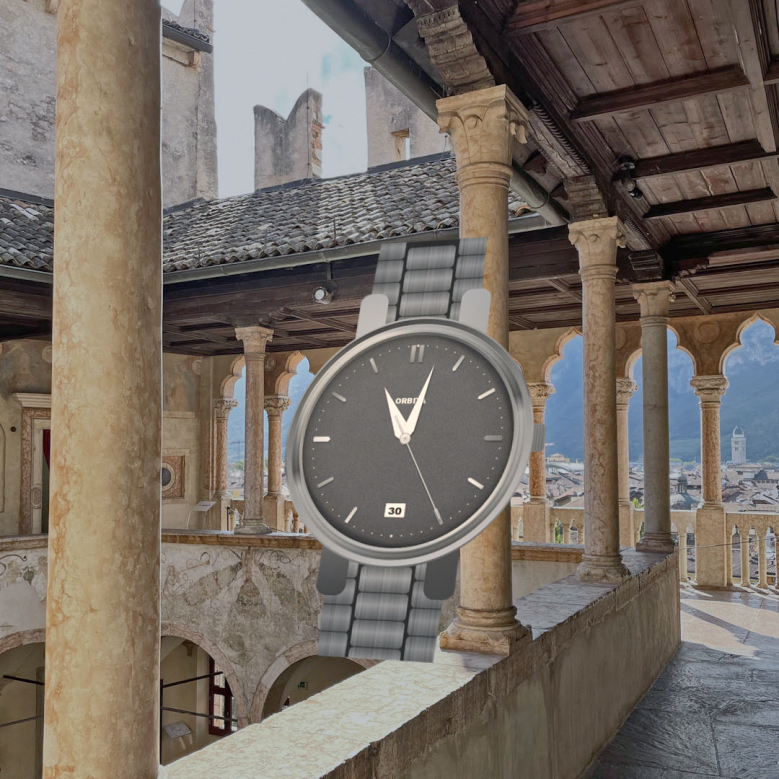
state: 11:02:25
